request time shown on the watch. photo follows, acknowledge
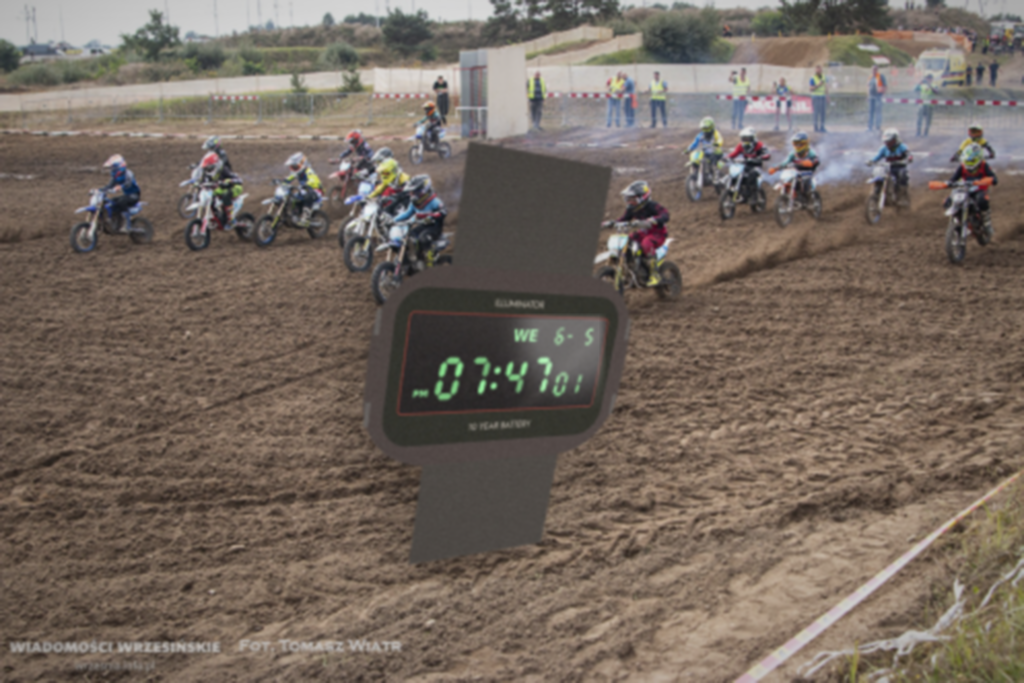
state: 7:47:01
